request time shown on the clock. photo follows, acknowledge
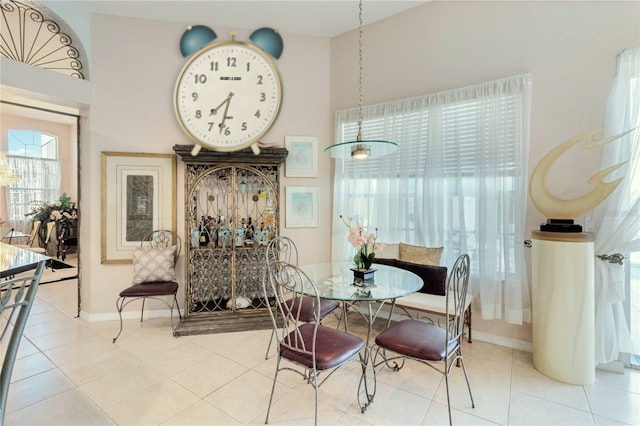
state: 7:32
